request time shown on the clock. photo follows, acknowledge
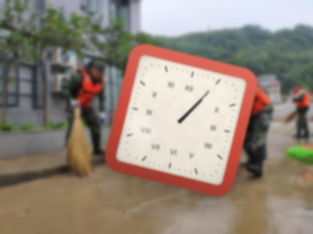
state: 1:05
